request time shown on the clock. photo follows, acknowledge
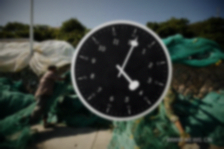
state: 4:01
